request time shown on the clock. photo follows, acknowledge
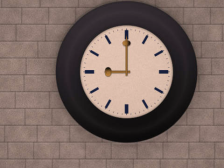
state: 9:00
